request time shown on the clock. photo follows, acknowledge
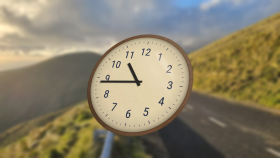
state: 10:44
